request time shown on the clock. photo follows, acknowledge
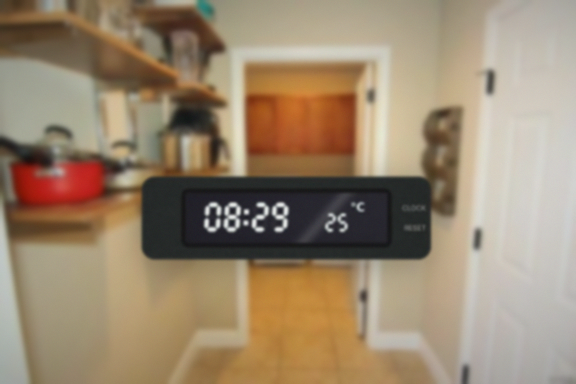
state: 8:29
